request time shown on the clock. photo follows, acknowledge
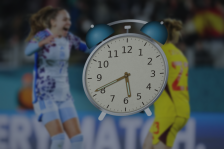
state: 5:41
